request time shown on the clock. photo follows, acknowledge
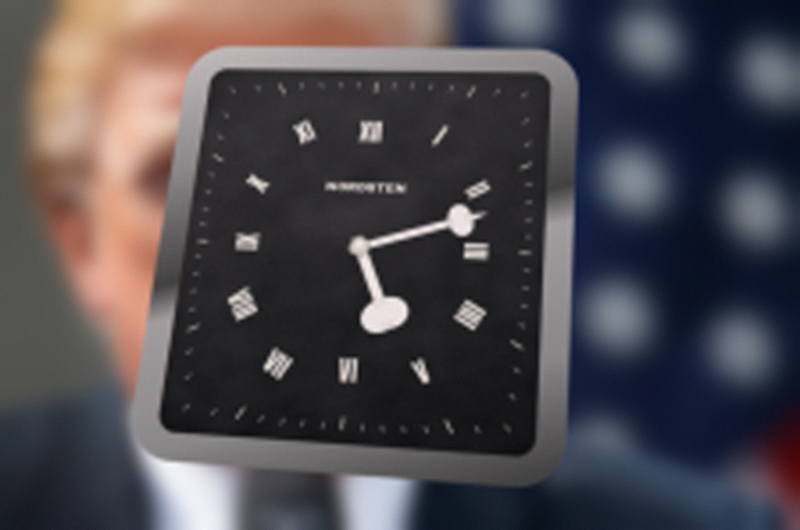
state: 5:12
